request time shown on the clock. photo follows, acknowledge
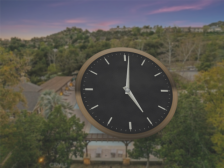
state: 5:01
